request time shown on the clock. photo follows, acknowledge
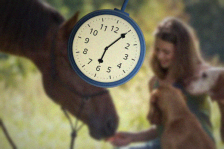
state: 6:05
